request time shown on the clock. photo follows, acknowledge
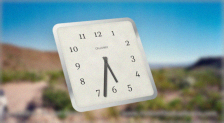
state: 5:33
